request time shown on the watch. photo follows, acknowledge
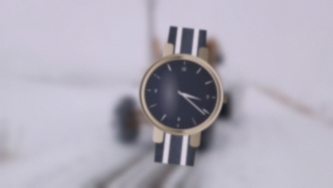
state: 3:21
